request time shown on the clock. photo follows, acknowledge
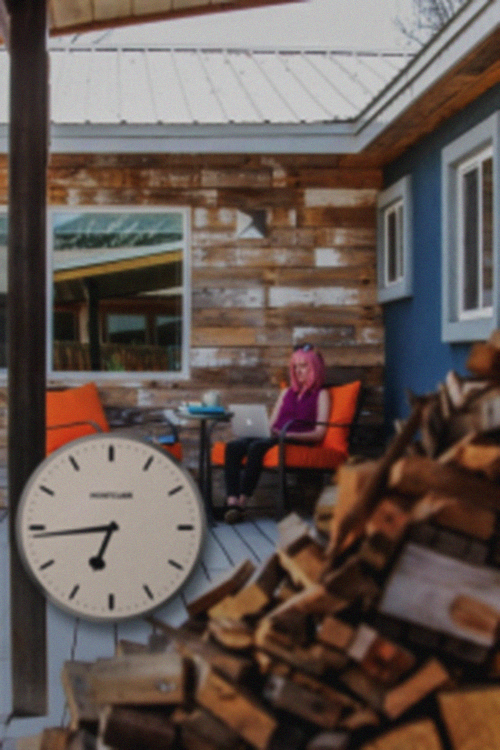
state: 6:44
